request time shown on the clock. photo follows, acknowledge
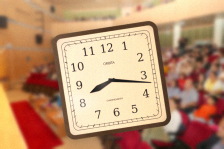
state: 8:17
